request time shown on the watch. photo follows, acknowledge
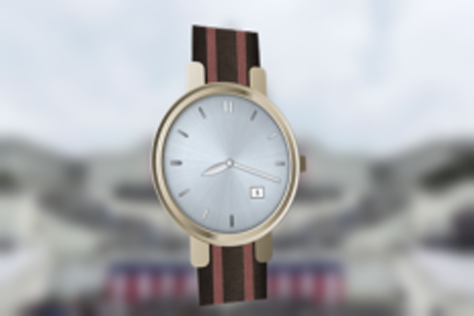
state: 8:18
